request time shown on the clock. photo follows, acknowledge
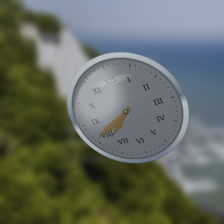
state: 7:41
